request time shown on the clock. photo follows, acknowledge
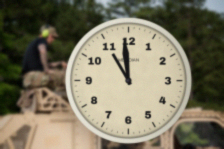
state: 10:59
